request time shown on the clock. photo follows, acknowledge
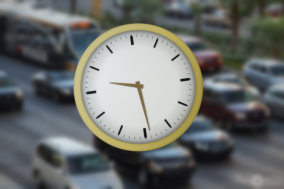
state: 9:29
